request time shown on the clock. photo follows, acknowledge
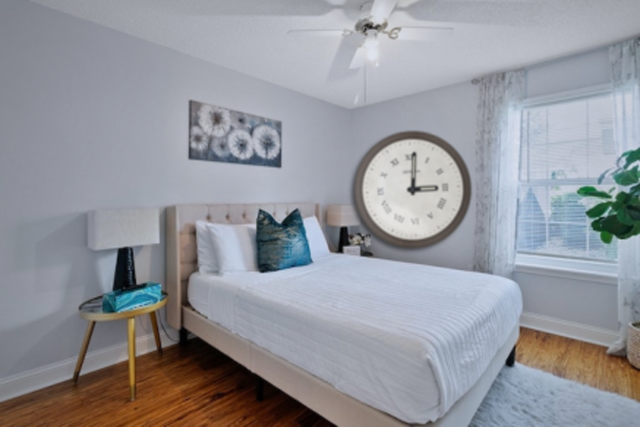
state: 3:01
